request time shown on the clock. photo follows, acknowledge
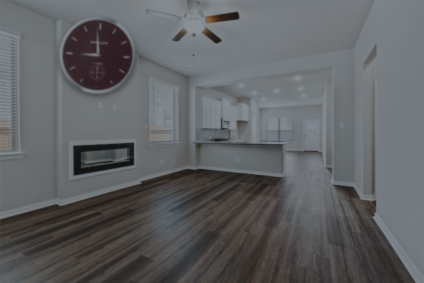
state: 8:59
